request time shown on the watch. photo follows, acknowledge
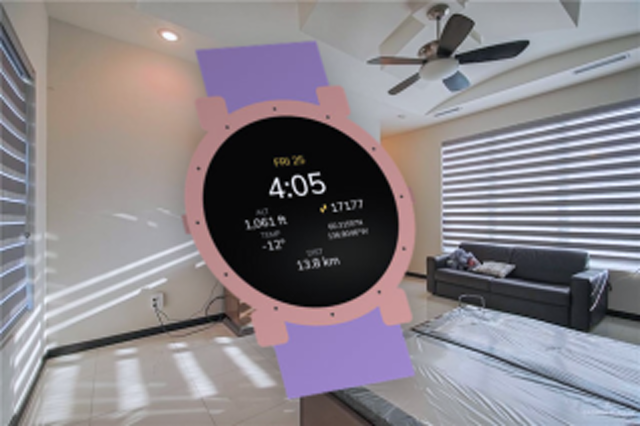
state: 4:05
